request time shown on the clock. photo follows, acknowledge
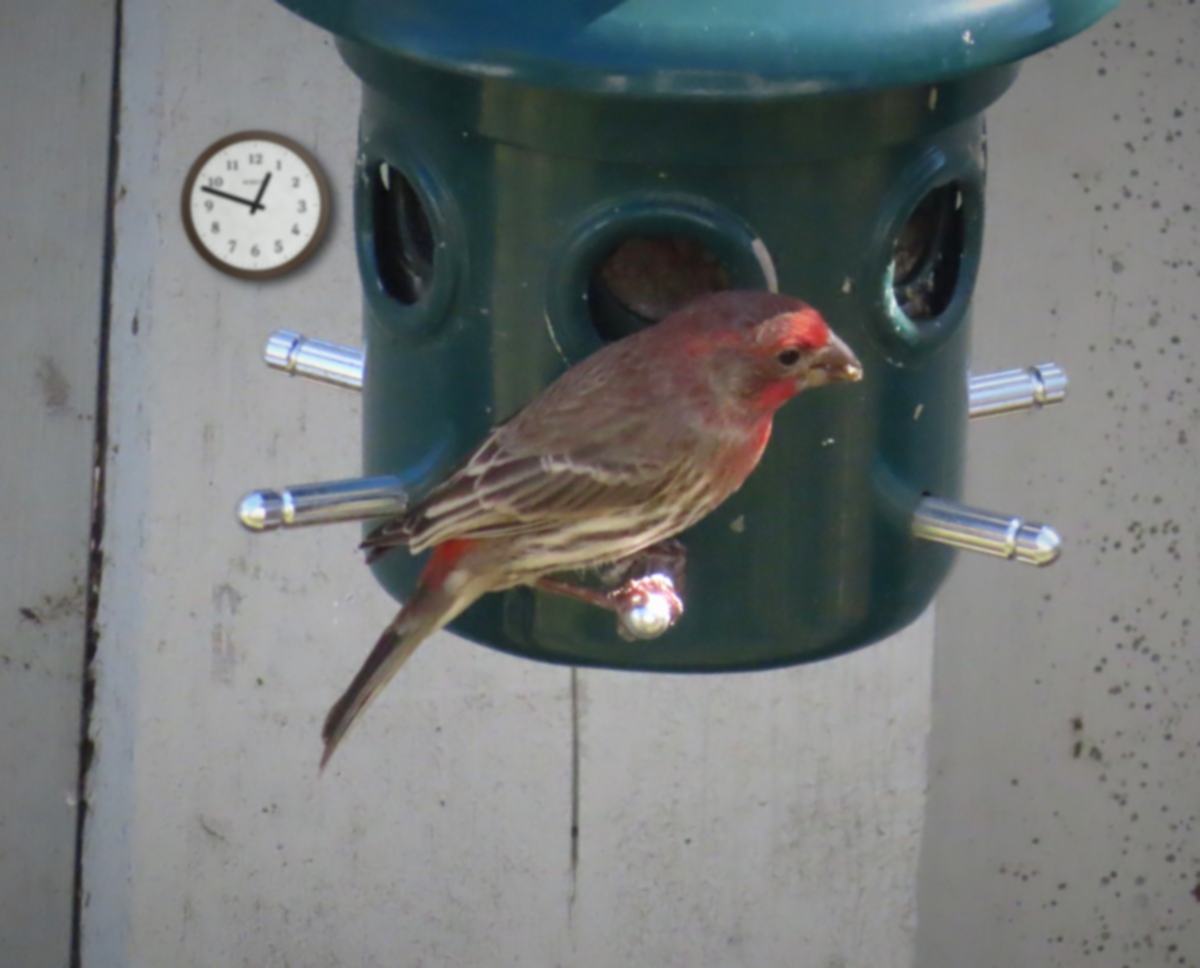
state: 12:48
